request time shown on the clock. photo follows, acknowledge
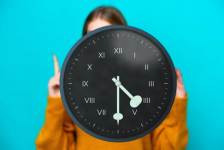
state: 4:30
